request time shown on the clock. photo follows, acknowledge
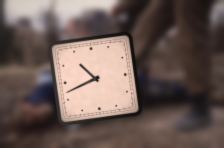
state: 10:42
